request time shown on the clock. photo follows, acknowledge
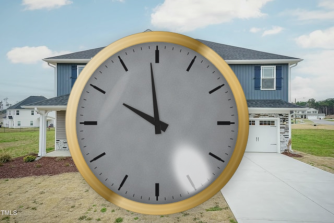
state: 9:59
